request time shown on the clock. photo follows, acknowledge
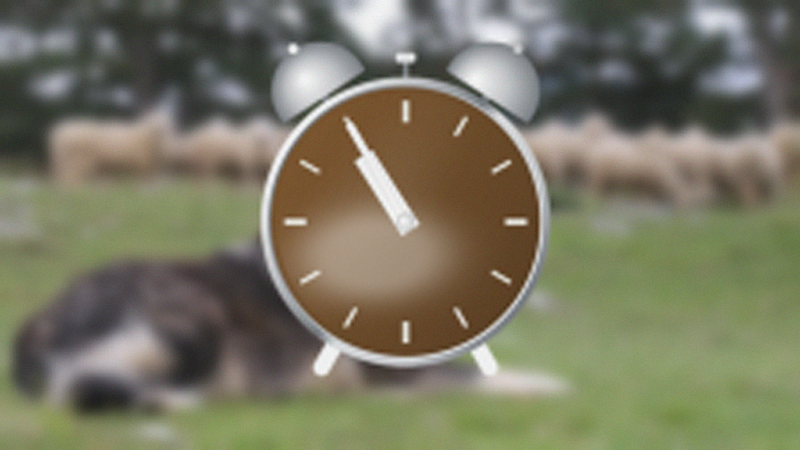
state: 10:55
